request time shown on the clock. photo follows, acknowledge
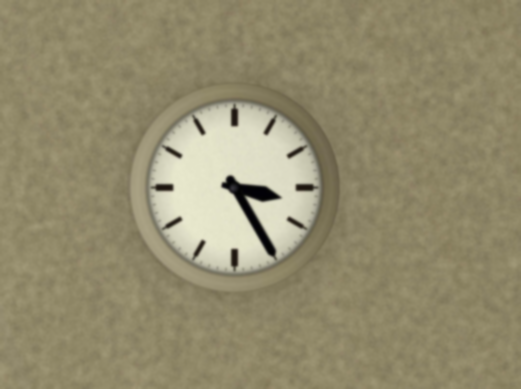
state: 3:25
